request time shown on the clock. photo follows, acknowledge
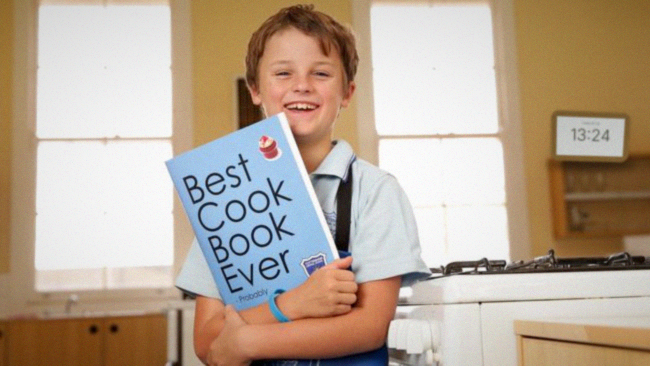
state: 13:24
